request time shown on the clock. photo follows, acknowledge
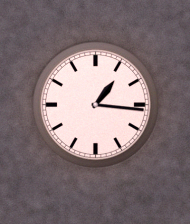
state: 1:16
